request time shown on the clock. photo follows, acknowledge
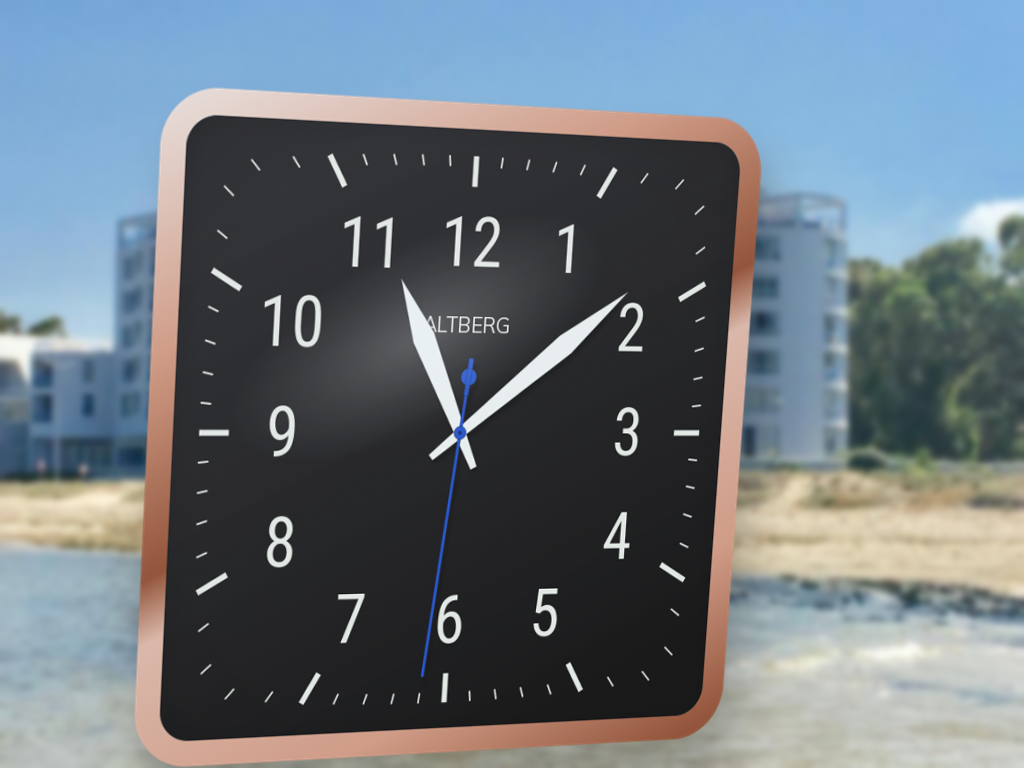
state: 11:08:31
